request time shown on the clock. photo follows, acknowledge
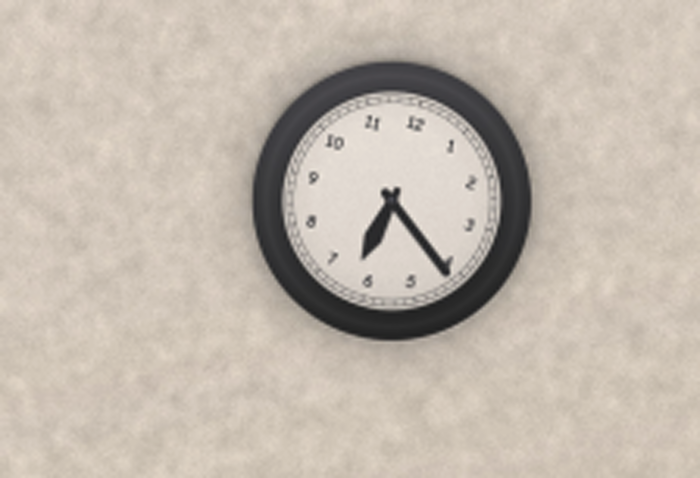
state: 6:21
